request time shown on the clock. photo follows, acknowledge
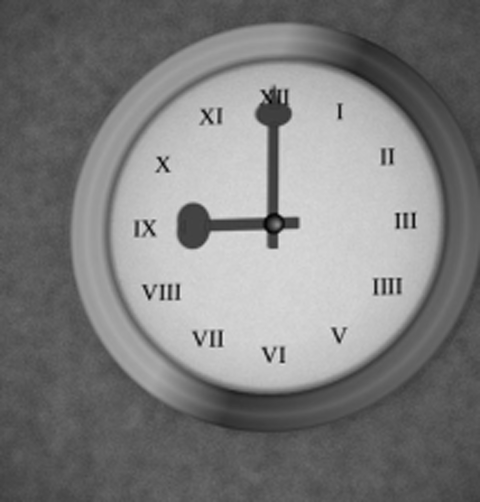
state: 9:00
